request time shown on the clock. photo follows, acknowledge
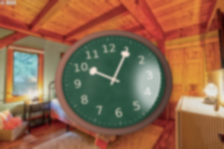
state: 10:05
